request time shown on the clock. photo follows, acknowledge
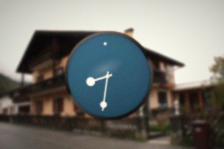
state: 8:32
